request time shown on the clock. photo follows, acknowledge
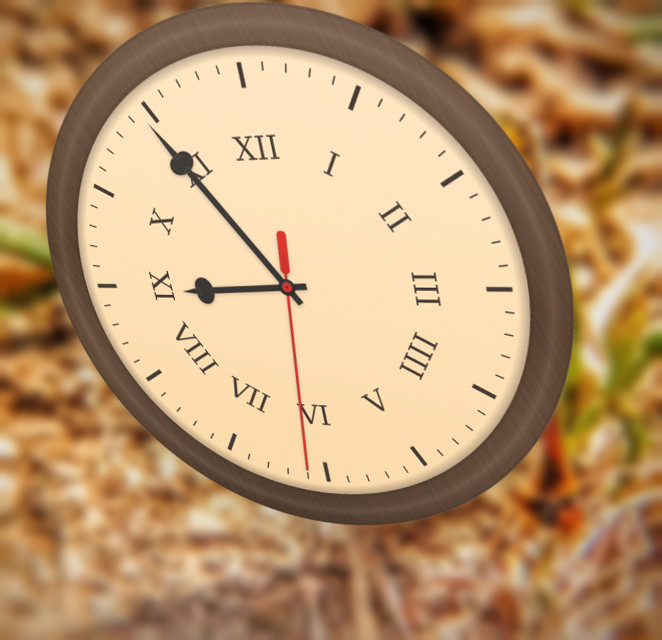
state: 8:54:31
